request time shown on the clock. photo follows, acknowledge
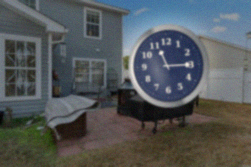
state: 11:15
